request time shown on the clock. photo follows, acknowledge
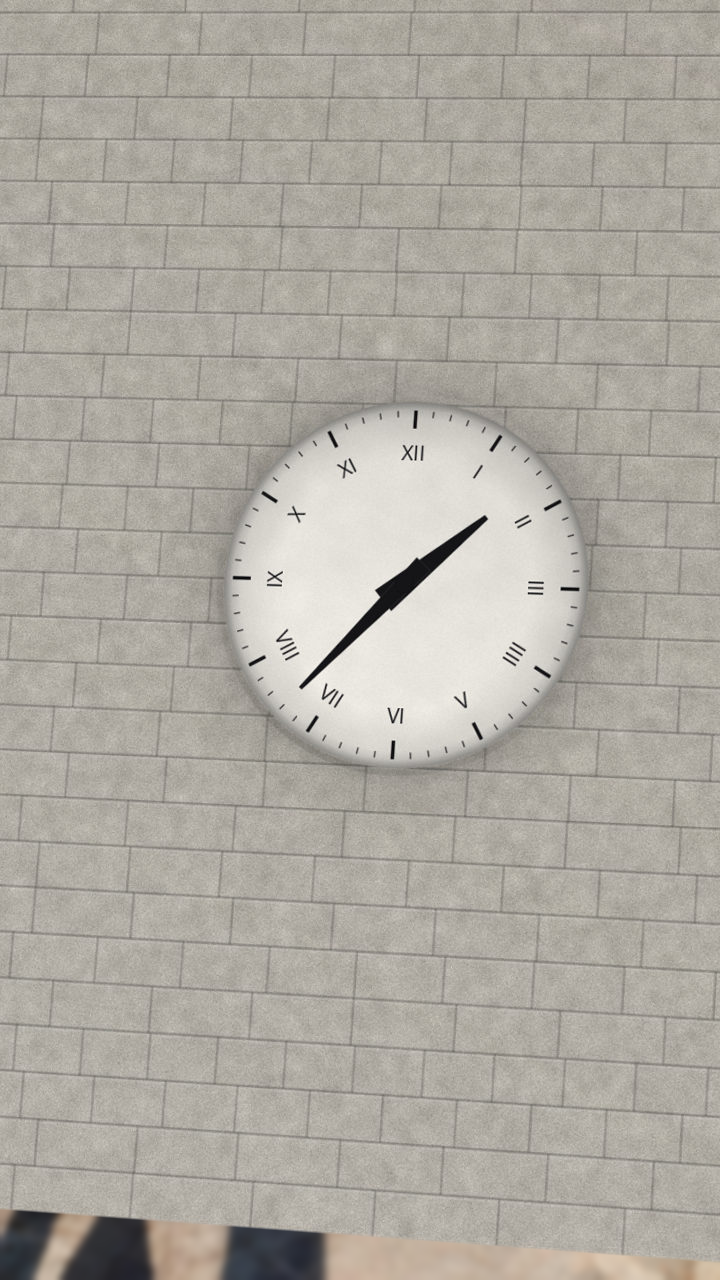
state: 1:37
